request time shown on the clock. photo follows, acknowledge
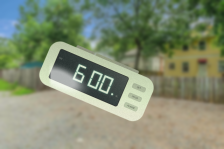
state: 6:00
